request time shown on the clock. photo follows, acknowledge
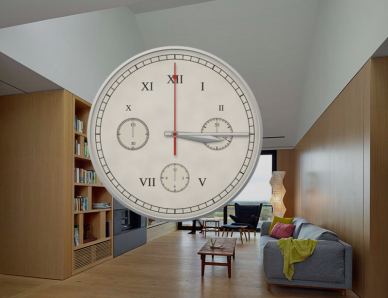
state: 3:15
